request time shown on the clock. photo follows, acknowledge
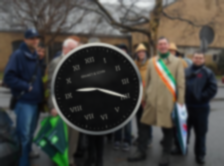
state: 9:20
